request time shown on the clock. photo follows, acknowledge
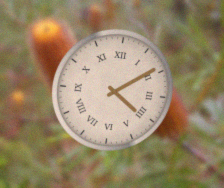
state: 4:09
